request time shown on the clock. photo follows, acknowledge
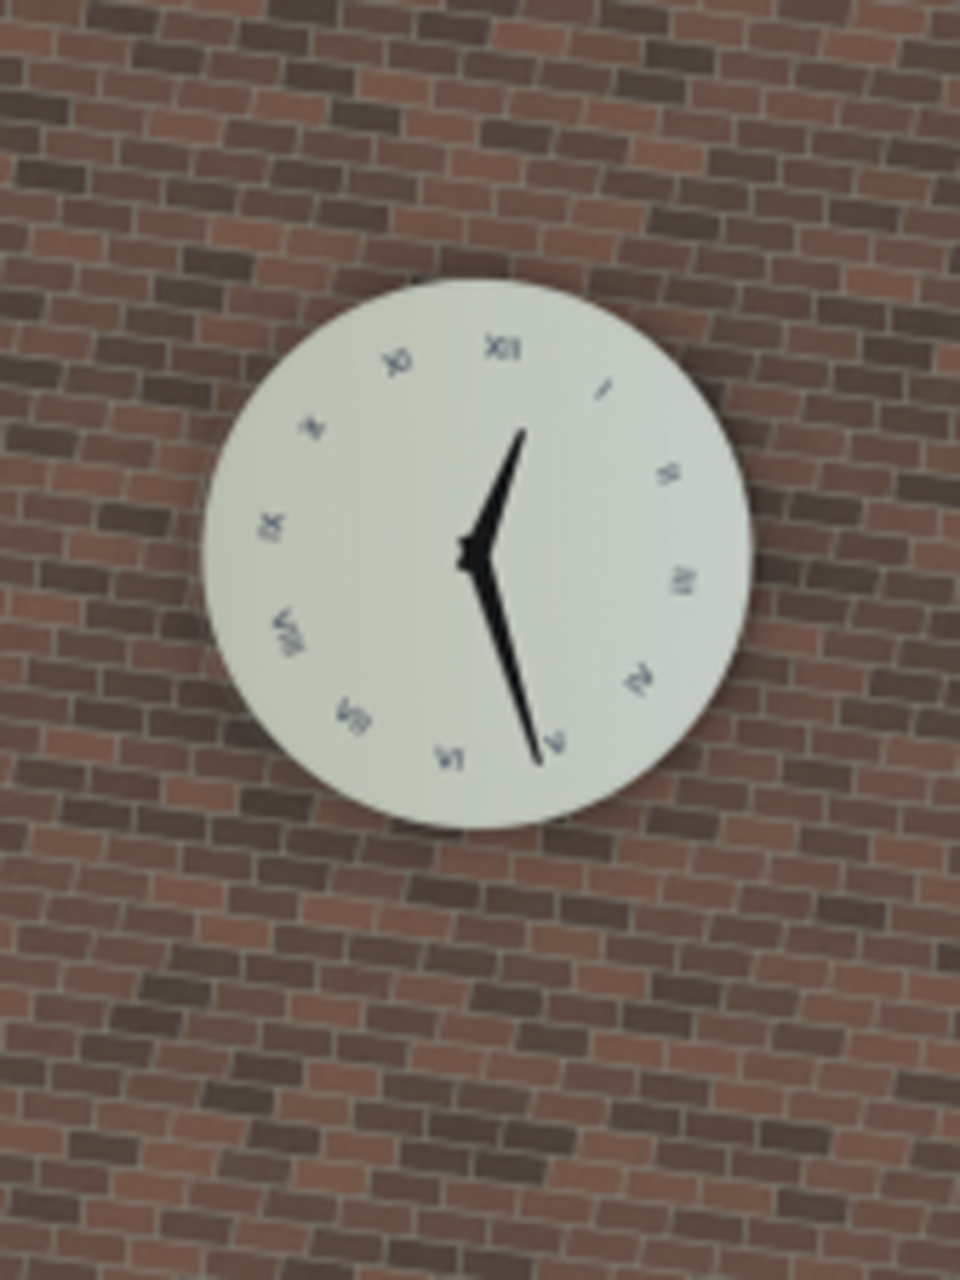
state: 12:26
